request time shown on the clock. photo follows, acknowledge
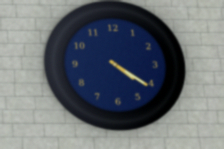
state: 4:21
